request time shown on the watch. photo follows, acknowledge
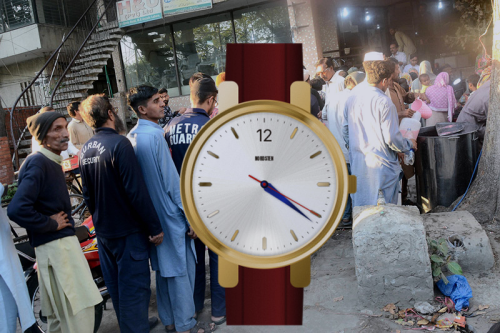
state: 4:21:20
